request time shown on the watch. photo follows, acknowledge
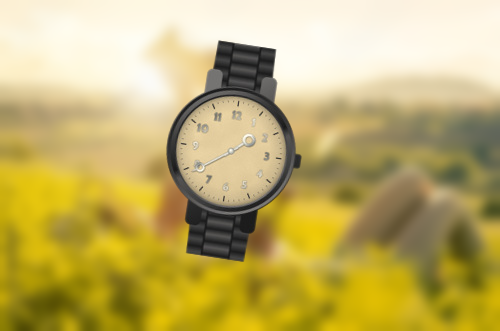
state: 1:39
